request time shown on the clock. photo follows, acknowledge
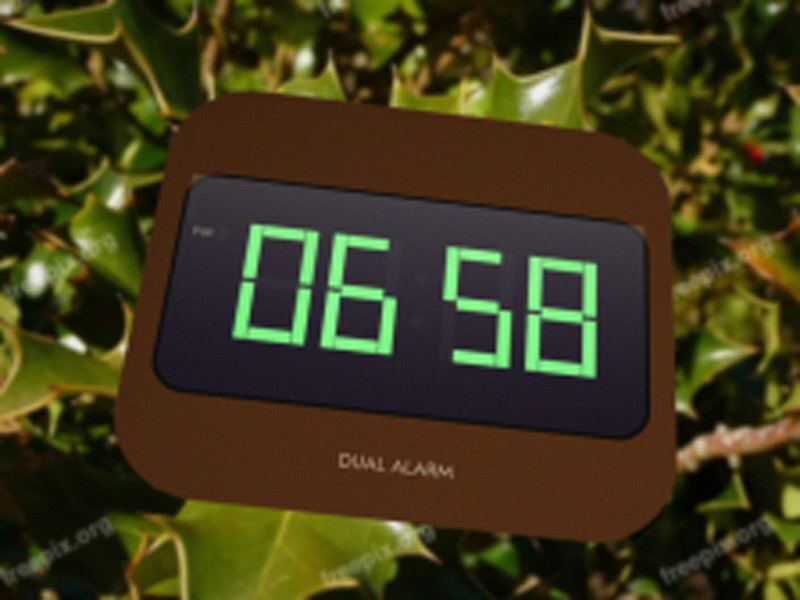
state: 6:58
